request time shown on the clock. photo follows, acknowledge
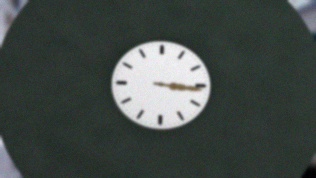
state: 3:16
